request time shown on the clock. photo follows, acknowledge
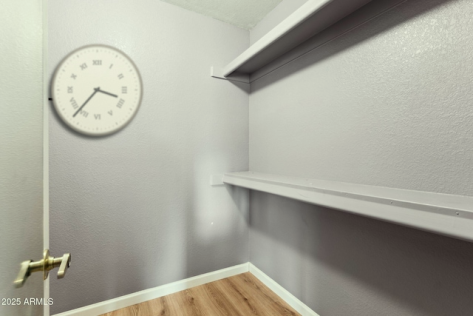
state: 3:37
